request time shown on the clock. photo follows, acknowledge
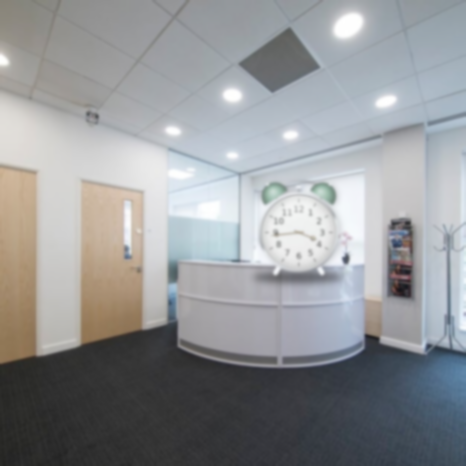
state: 3:44
